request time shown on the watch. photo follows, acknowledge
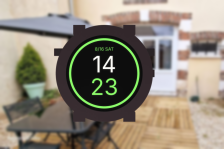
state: 14:23
